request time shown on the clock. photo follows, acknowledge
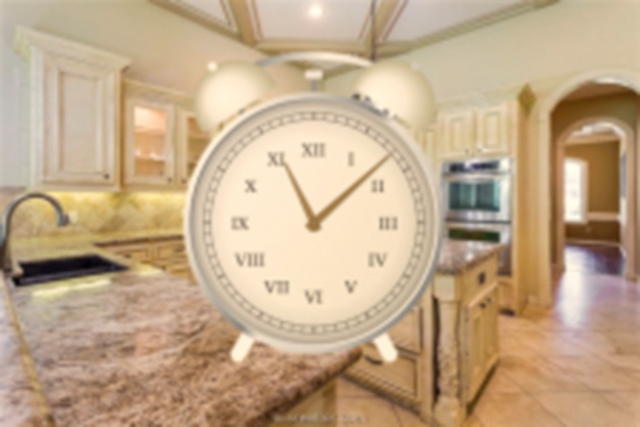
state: 11:08
